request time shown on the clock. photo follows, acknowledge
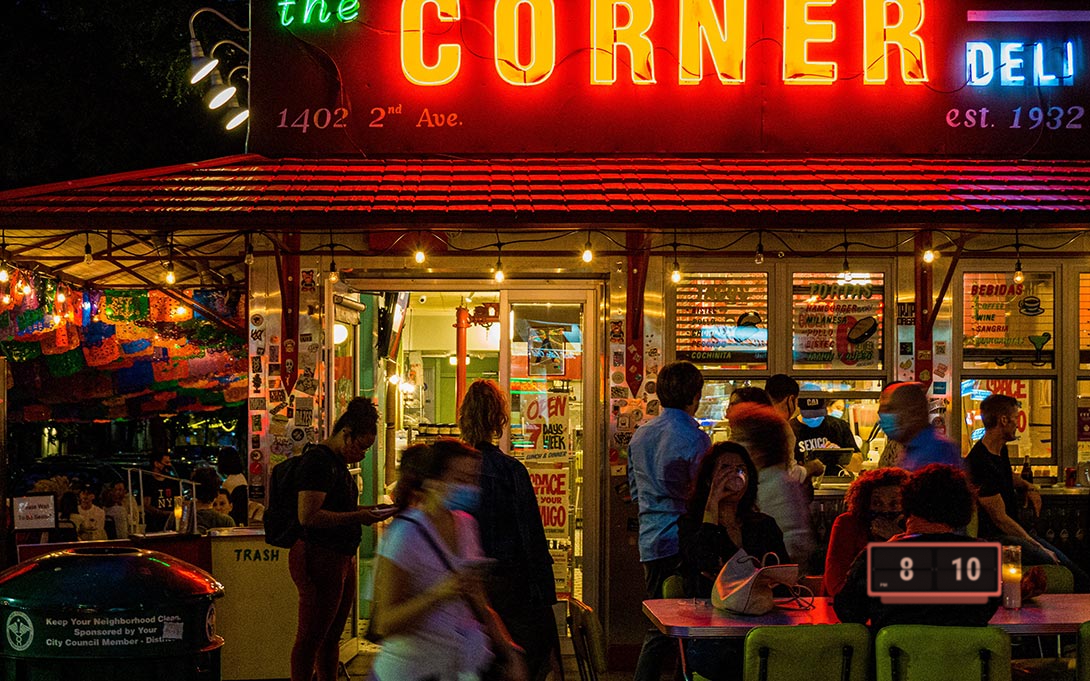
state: 8:10
